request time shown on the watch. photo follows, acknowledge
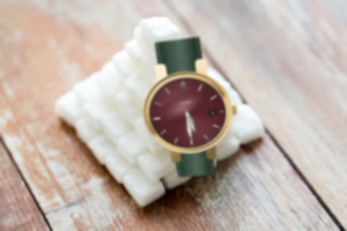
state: 5:30
